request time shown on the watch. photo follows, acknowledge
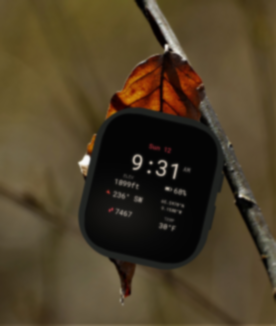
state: 9:31
